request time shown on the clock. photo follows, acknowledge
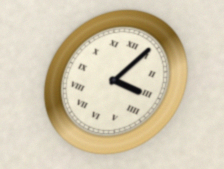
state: 3:04
